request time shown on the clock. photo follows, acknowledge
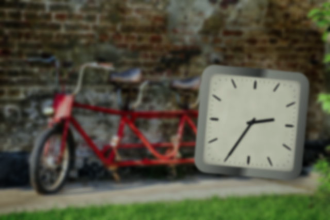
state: 2:35
